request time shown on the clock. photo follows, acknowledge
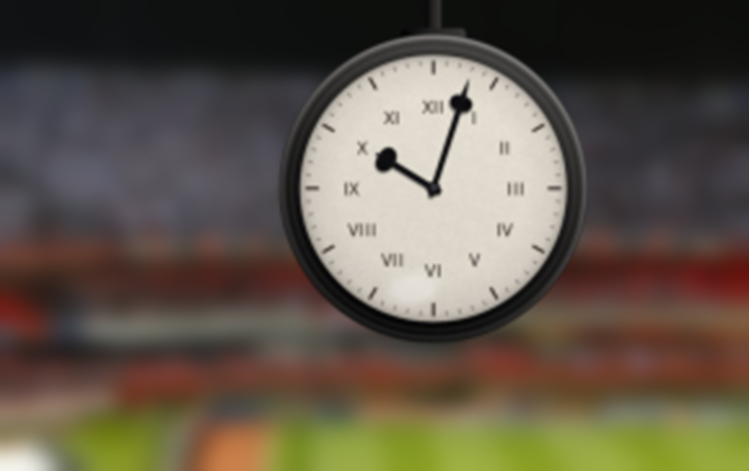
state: 10:03
